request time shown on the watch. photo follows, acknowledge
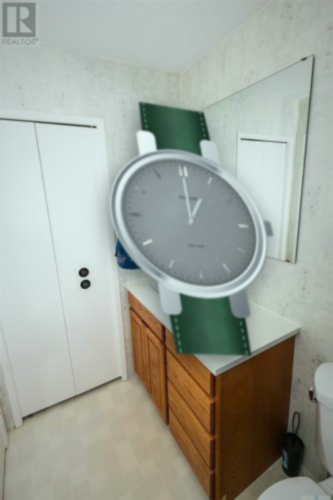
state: 1:00
